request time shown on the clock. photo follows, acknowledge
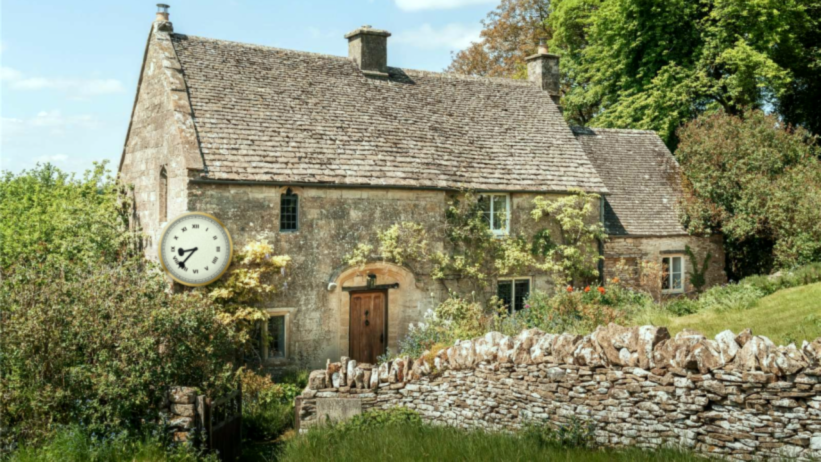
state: 8:37
